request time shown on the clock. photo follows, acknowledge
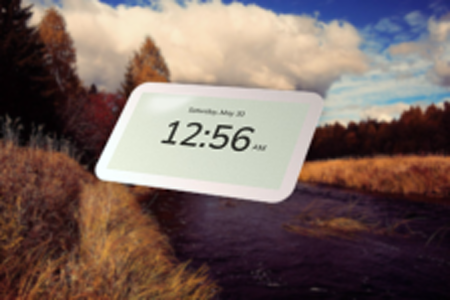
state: 12:56
